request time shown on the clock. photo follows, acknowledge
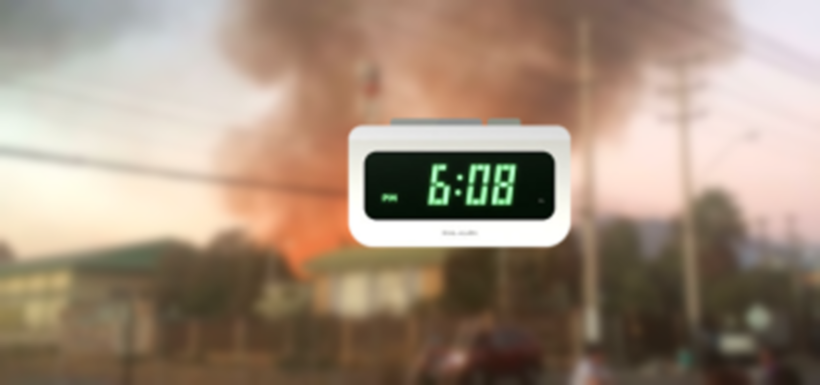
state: 6:08
